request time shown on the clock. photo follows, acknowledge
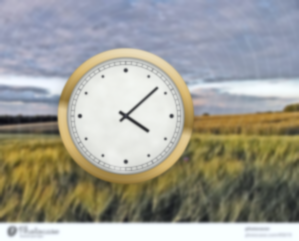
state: 4:08
